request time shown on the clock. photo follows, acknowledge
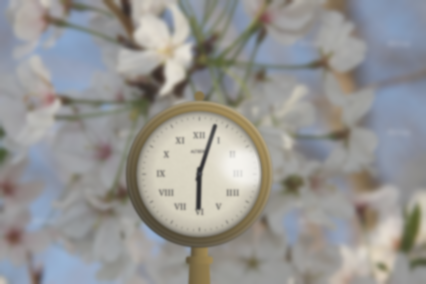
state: 6:03
